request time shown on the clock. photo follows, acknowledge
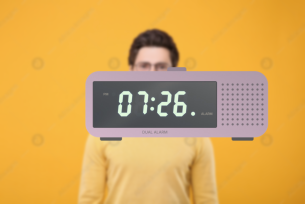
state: 7:26
